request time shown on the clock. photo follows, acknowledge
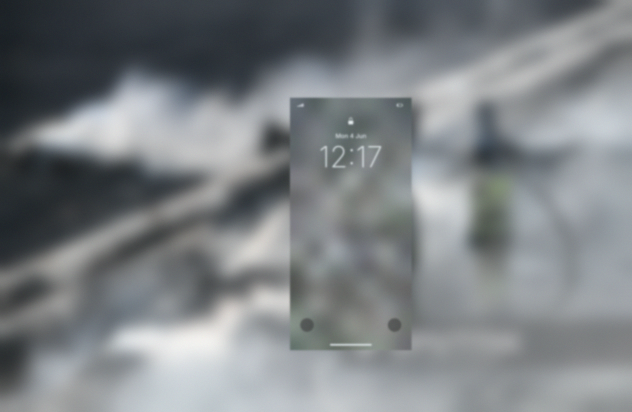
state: 12:17
